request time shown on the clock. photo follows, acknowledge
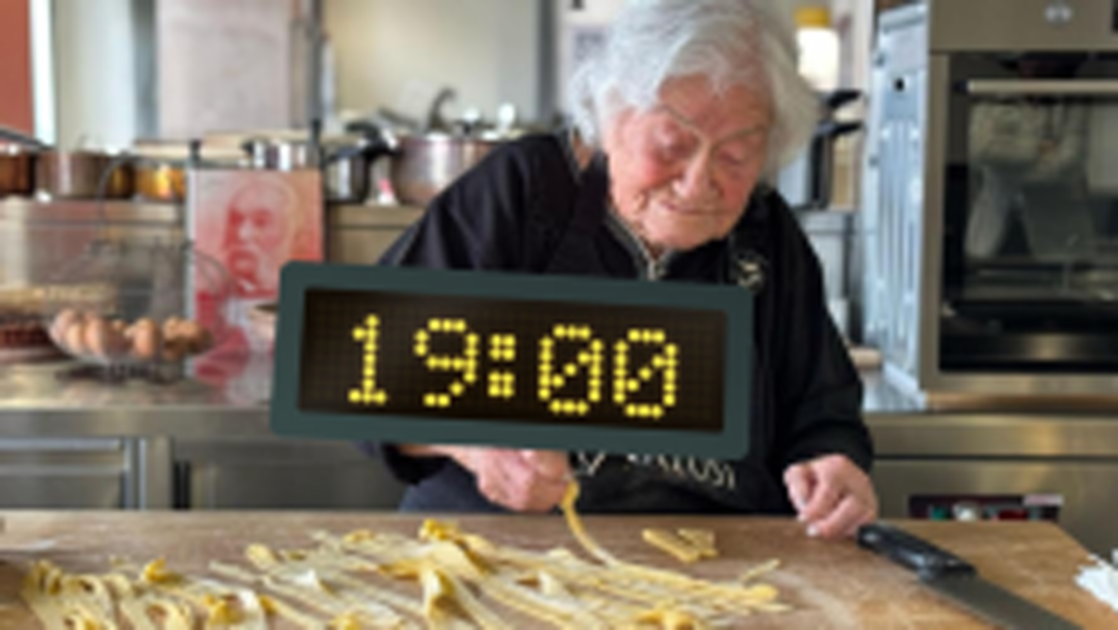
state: 19:00
